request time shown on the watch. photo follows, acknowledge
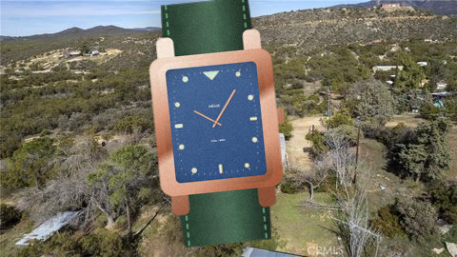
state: 10:06
